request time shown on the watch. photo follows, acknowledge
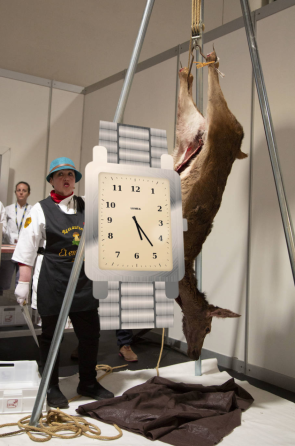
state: 5:24
